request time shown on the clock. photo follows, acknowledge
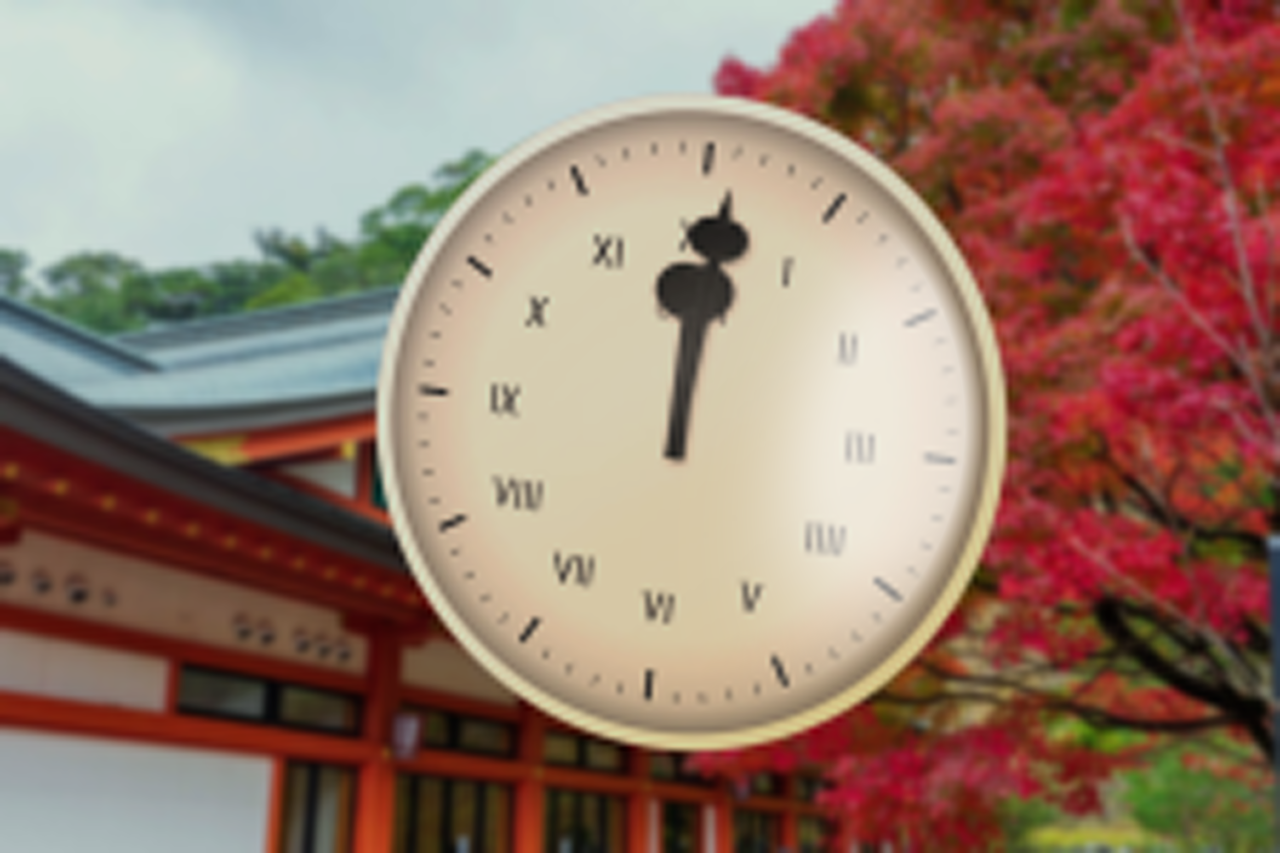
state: 12:01
